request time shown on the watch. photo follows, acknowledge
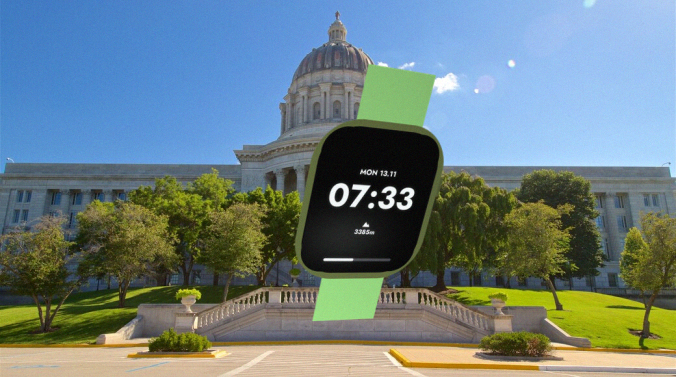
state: 7:33
